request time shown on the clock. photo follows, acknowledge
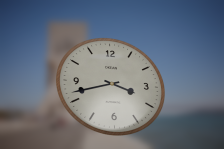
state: 3:42
